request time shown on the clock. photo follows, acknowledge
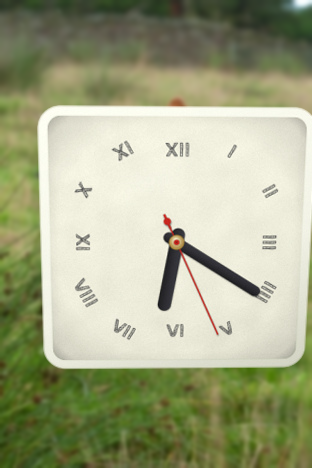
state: 6:20:26
